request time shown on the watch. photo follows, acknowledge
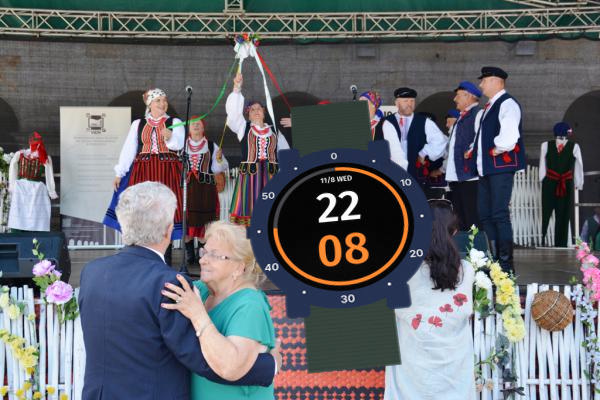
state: 22:08
